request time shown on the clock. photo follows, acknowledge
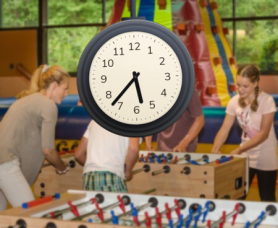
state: 5:37
